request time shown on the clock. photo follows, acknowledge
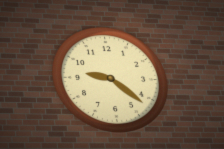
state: 9:22
